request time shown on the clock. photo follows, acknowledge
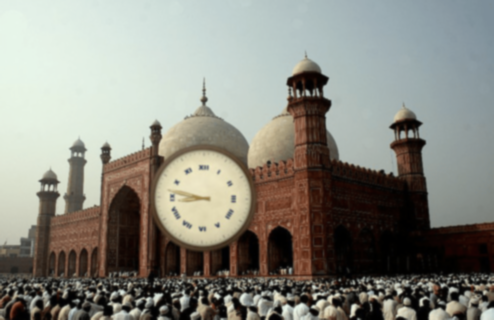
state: 8:47
